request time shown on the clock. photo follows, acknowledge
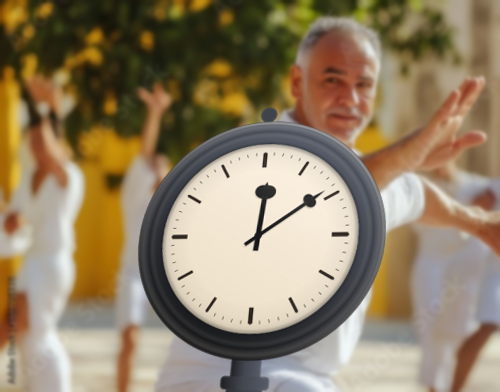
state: 12:09
